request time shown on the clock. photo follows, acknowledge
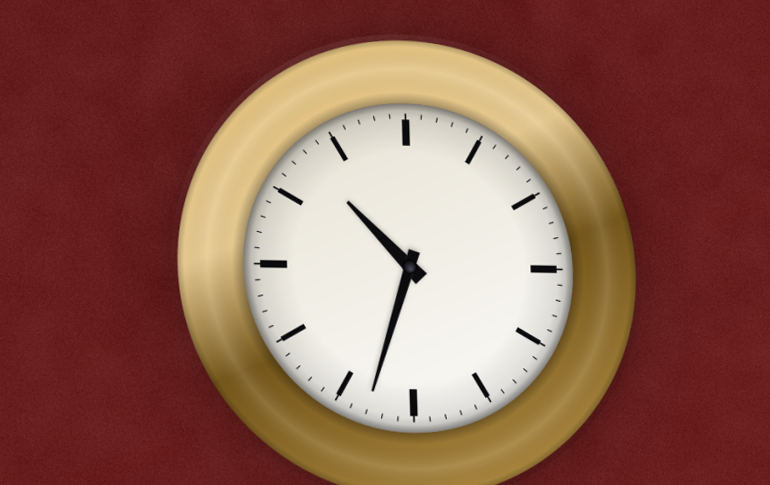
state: 10:33
